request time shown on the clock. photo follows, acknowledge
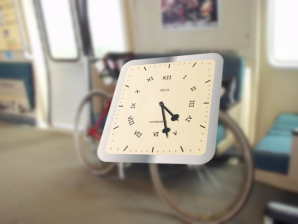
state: 4:27
